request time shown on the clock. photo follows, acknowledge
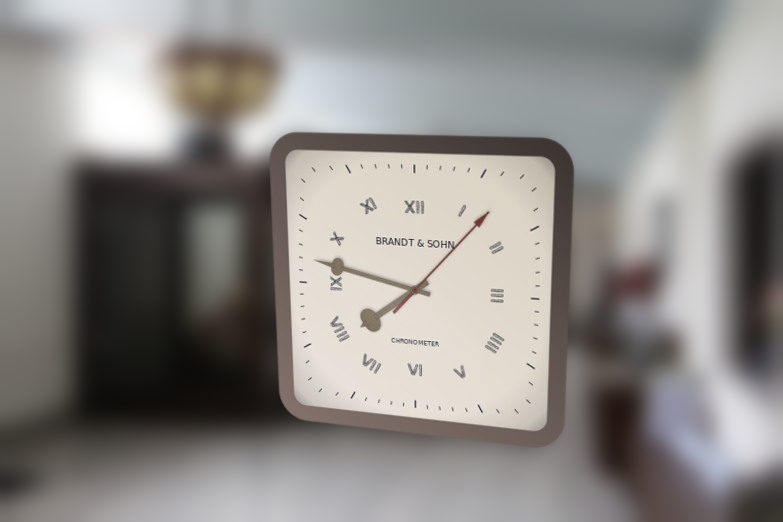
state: 7:47:07
